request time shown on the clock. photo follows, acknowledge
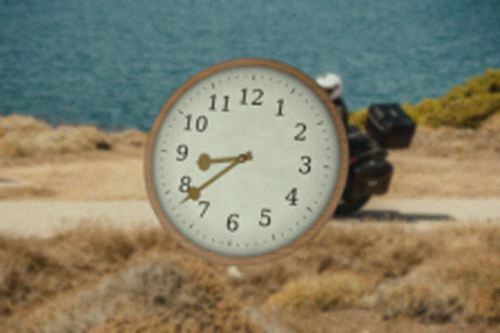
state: 8:38
